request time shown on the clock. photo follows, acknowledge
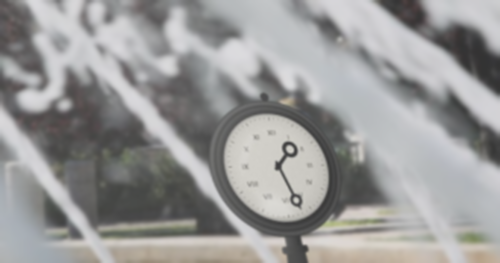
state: 1:27
